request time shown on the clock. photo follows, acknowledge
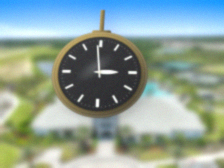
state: 2:59
